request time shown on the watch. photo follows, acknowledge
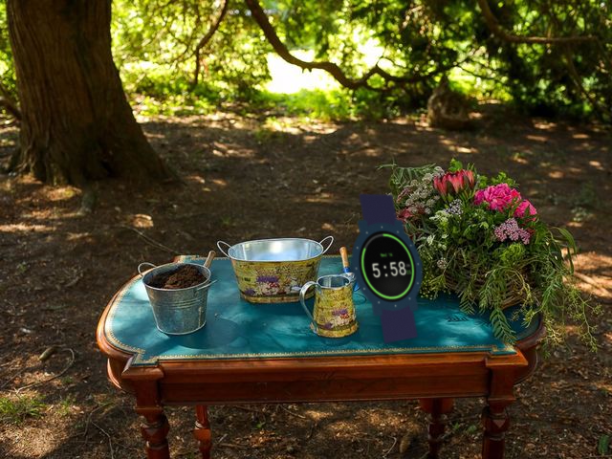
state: 5:58
